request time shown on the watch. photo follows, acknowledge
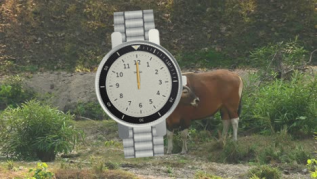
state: 12:00
